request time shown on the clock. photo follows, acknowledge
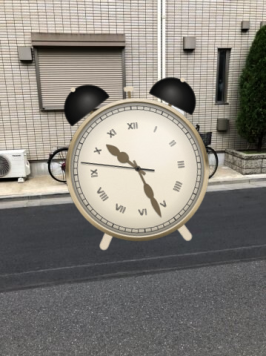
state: 10:26:47
